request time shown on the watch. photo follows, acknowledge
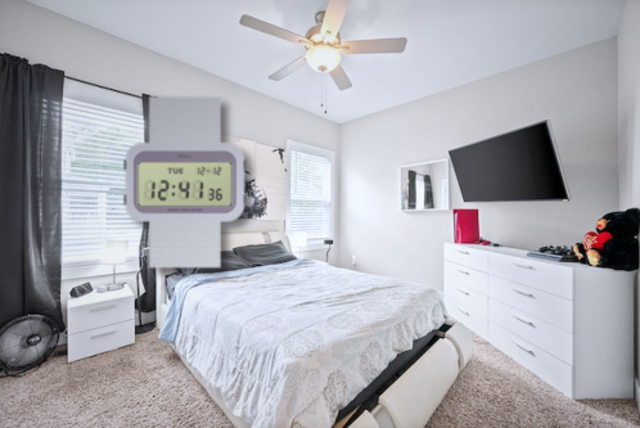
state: 12:41:36
